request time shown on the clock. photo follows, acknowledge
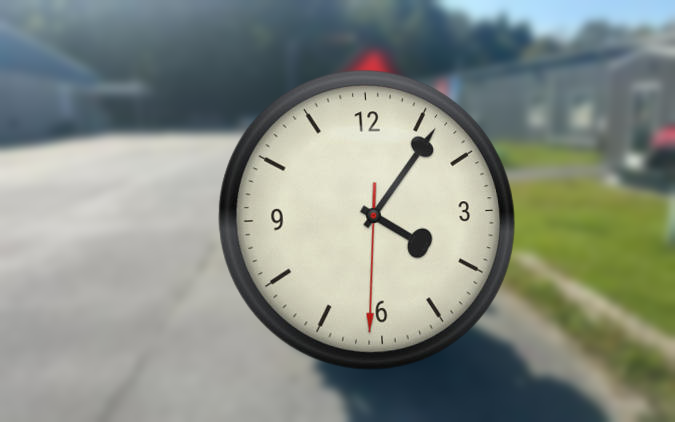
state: 4:06:31
